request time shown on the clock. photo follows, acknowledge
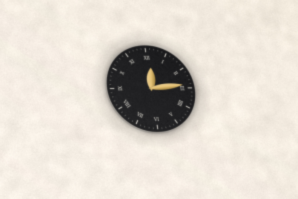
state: 12:14
